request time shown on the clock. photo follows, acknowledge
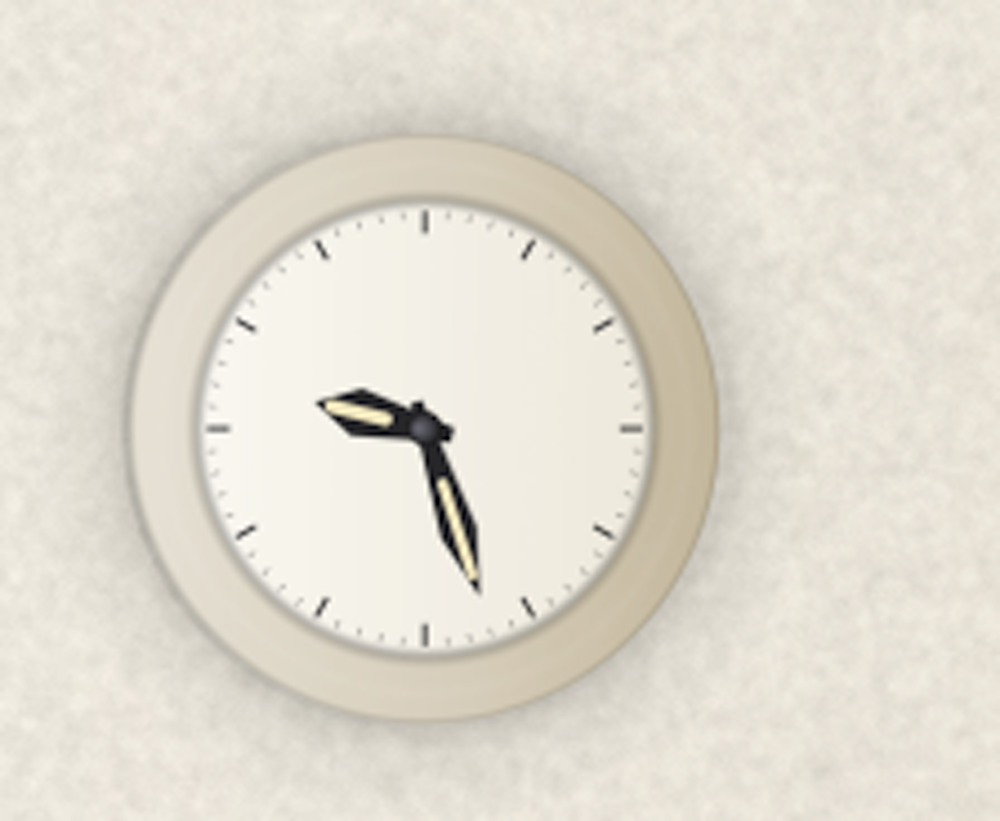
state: 9:27
